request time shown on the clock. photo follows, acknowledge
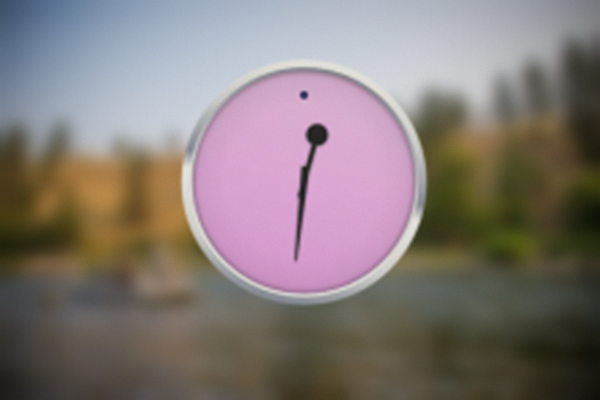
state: 12:31
